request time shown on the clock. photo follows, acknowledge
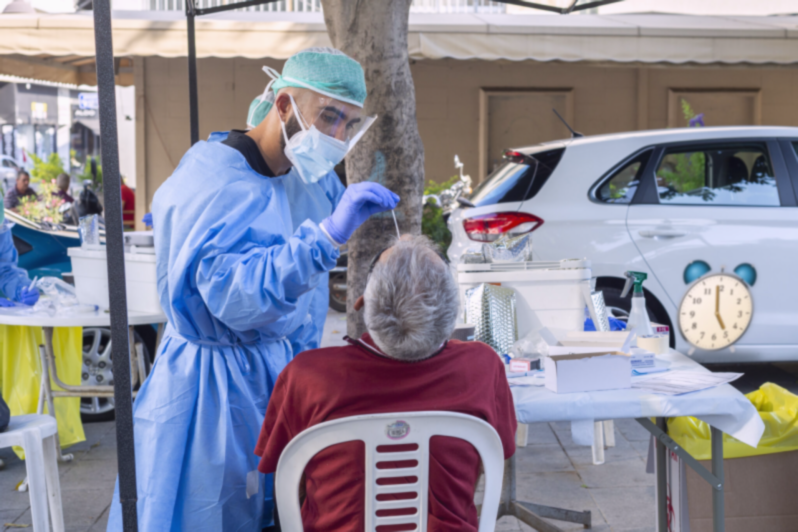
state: 4:59
